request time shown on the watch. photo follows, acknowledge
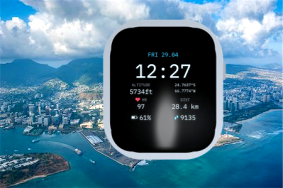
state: 12:27
